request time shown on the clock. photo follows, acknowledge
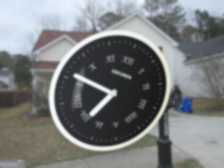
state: 6:46
